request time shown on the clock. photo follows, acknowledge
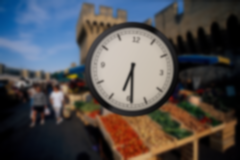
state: 6:29
